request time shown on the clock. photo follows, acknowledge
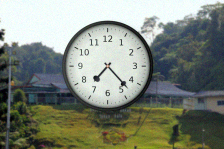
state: 7:23
